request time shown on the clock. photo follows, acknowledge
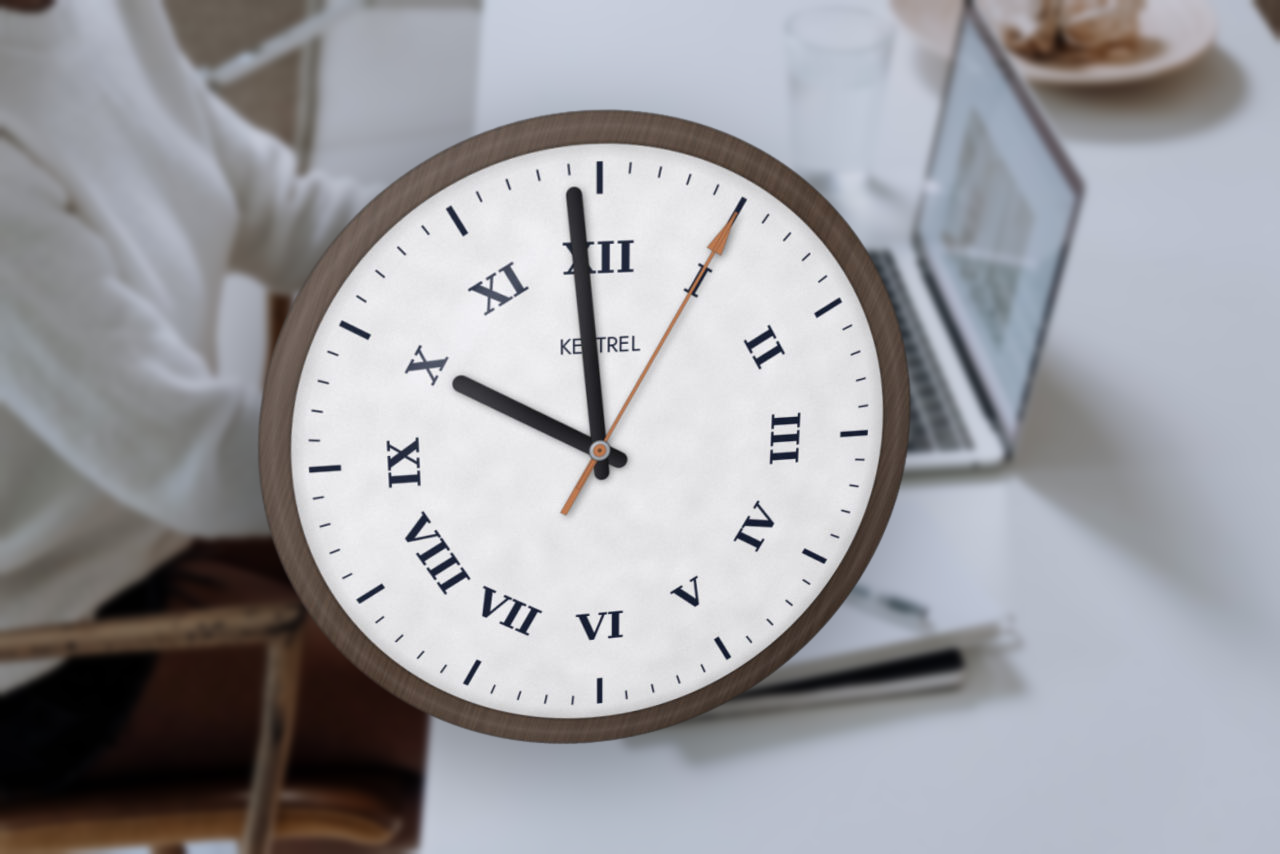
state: 9:59:05
